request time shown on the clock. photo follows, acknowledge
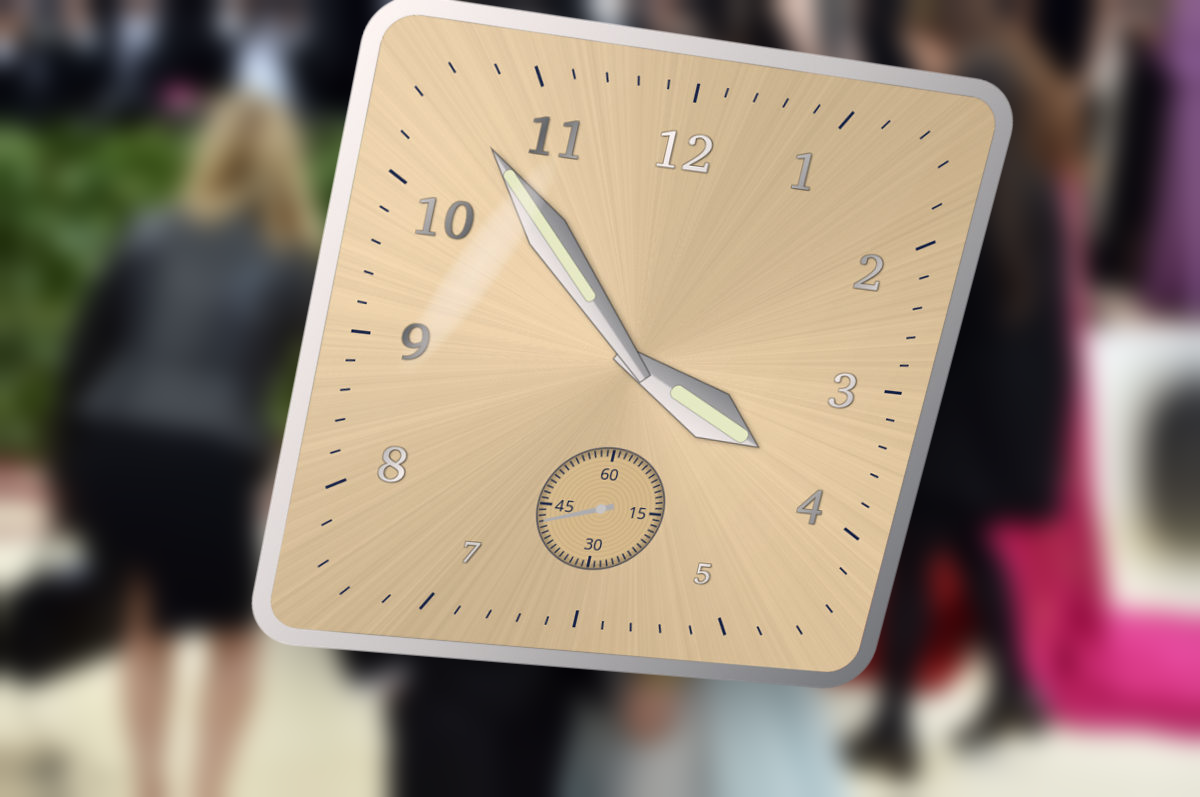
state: 3:52:42
